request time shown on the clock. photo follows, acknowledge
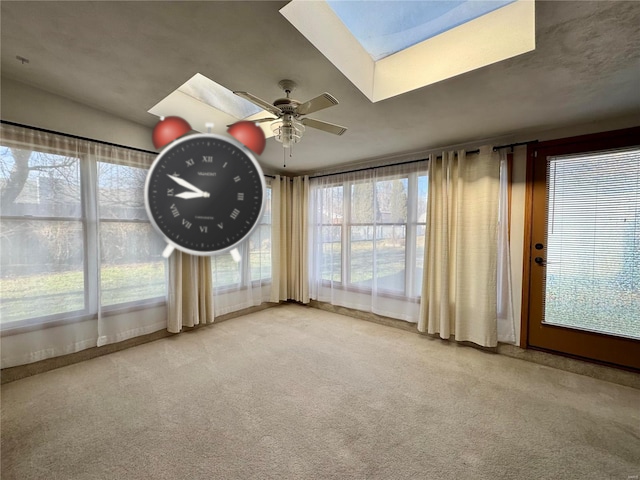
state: 8:49
